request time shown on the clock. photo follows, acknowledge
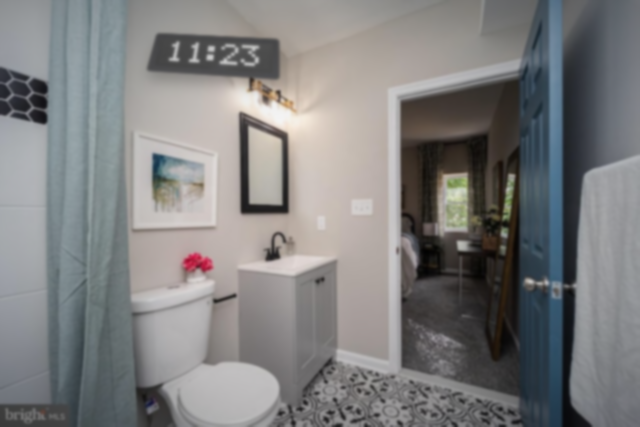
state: 11:23
